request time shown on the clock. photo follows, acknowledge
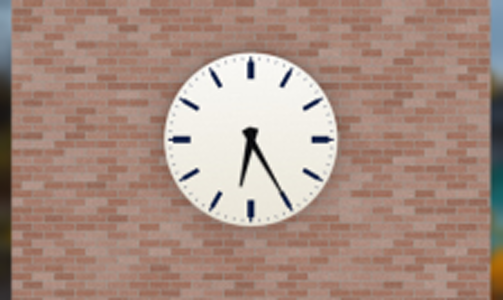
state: 6:25
